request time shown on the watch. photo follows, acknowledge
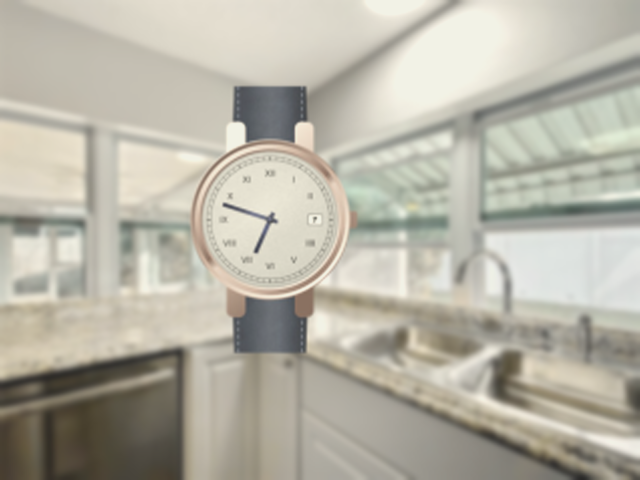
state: 6:48
